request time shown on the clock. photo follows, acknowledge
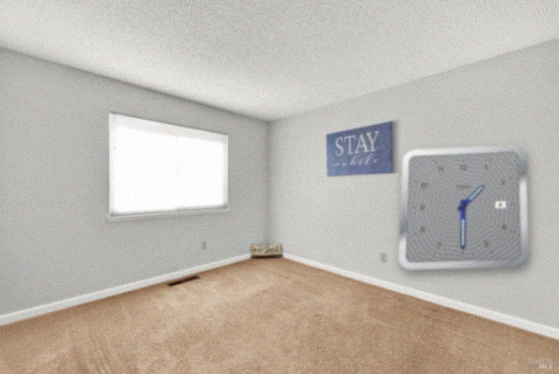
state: 1:30
